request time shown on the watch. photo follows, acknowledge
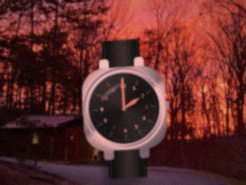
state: 2:00
